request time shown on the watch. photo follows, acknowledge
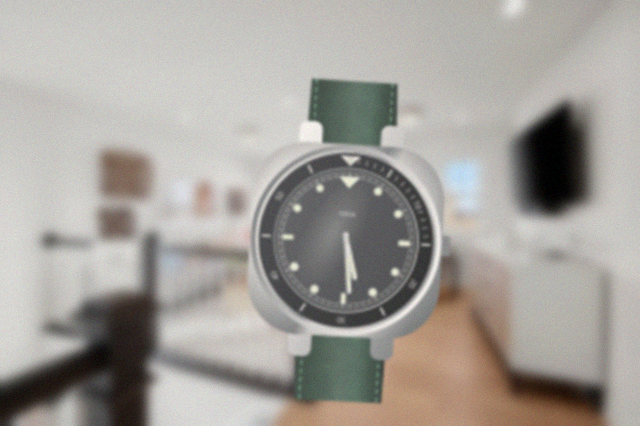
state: 5:29
